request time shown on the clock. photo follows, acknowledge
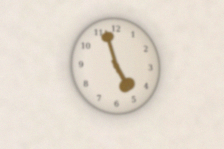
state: 4:57
